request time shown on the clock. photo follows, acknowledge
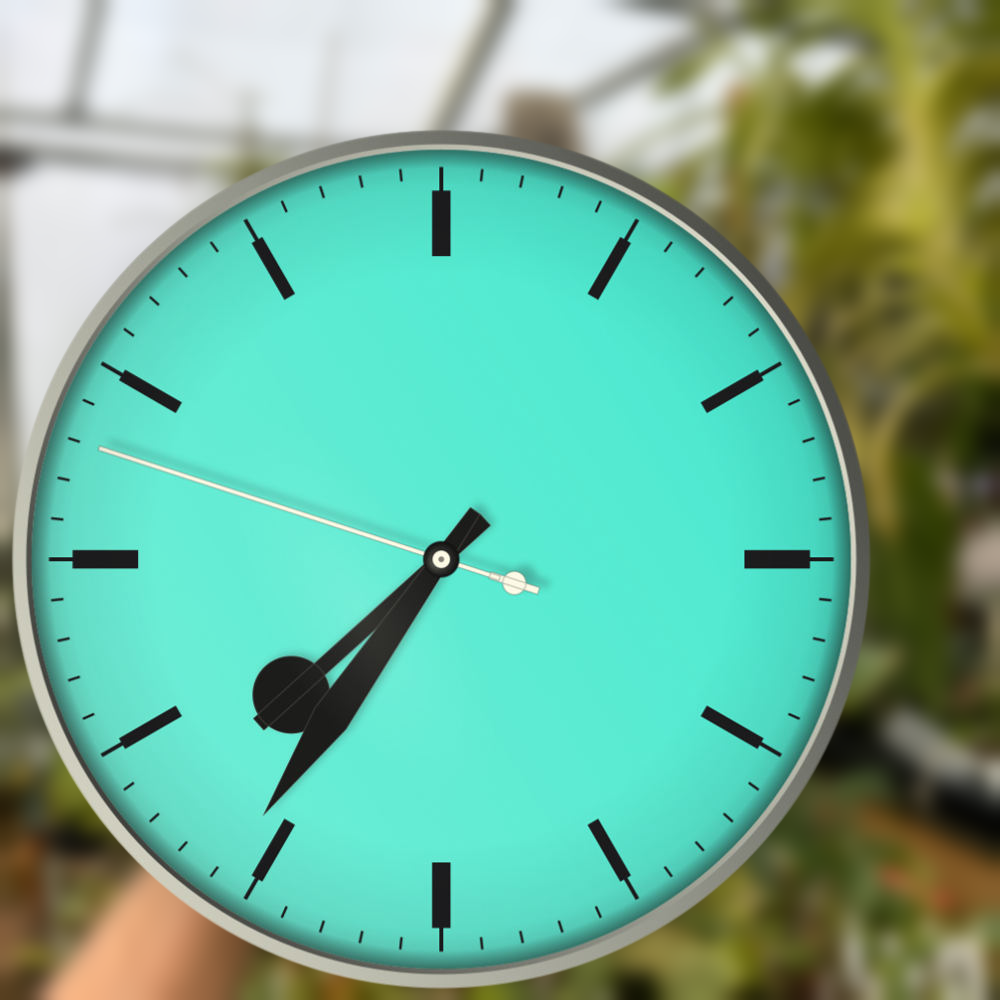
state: 7:35:48
